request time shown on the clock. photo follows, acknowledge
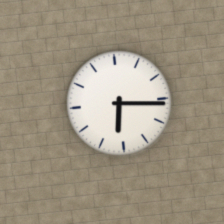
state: 6:16
